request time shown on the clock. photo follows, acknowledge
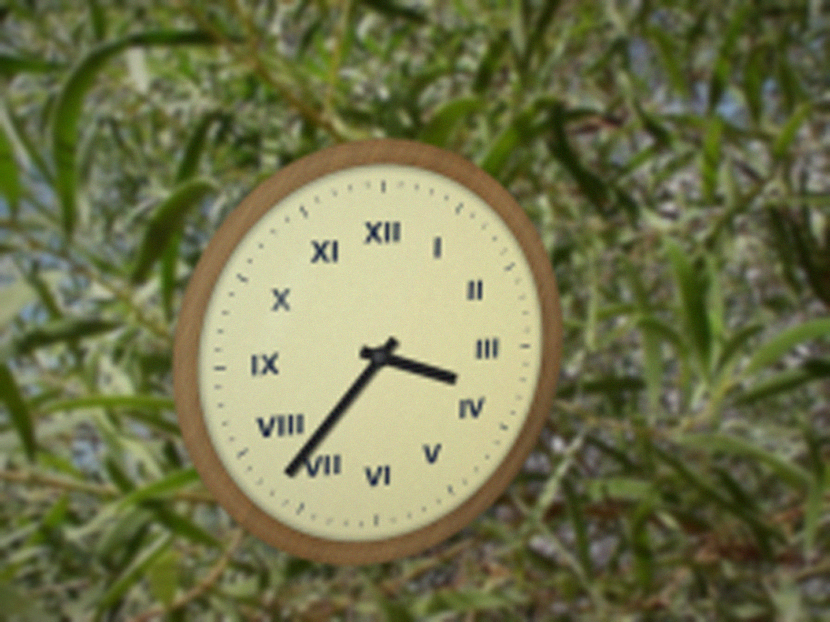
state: 3:37
